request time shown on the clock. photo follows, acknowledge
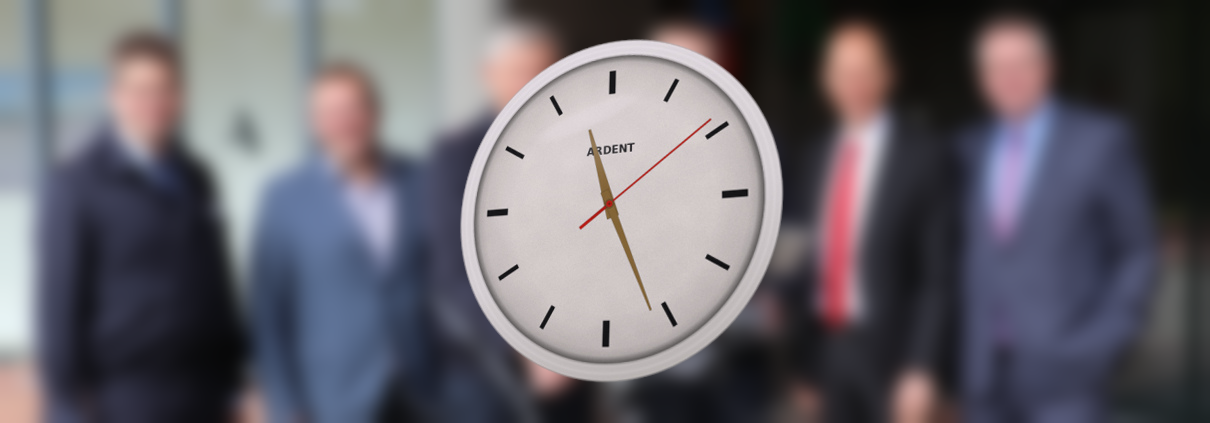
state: 11:26:09
